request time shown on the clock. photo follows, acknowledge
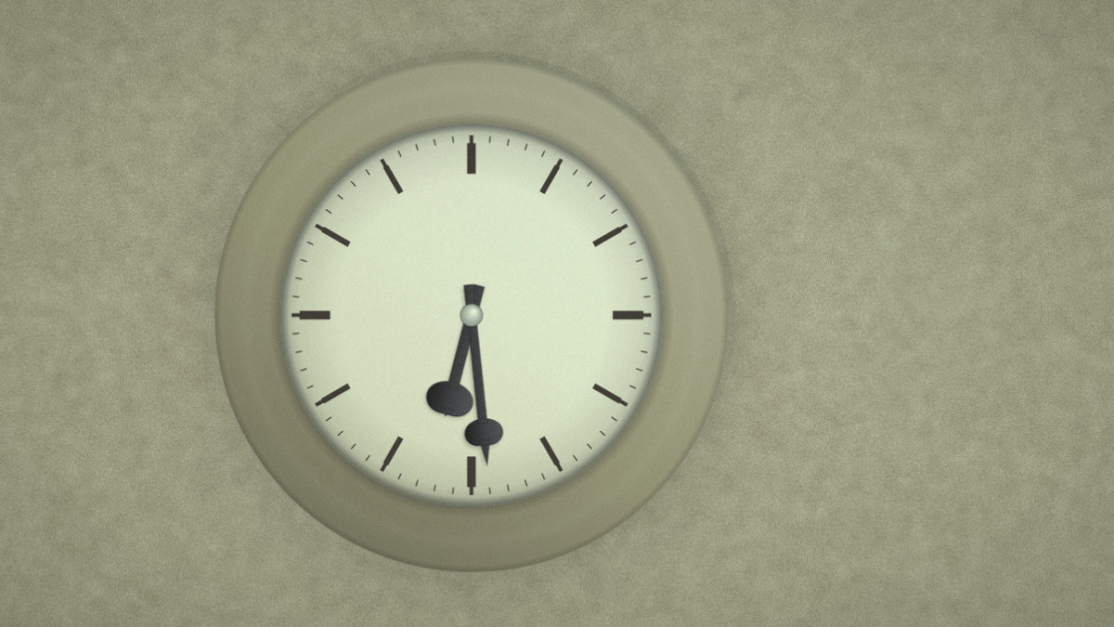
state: 6:29
